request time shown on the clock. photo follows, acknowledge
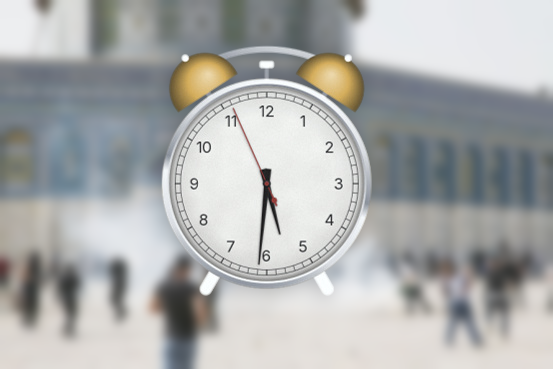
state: 5:30:56
